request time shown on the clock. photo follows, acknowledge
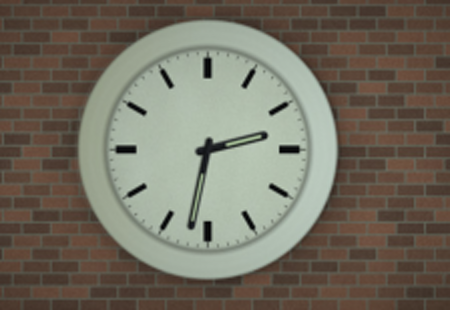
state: 2:32
